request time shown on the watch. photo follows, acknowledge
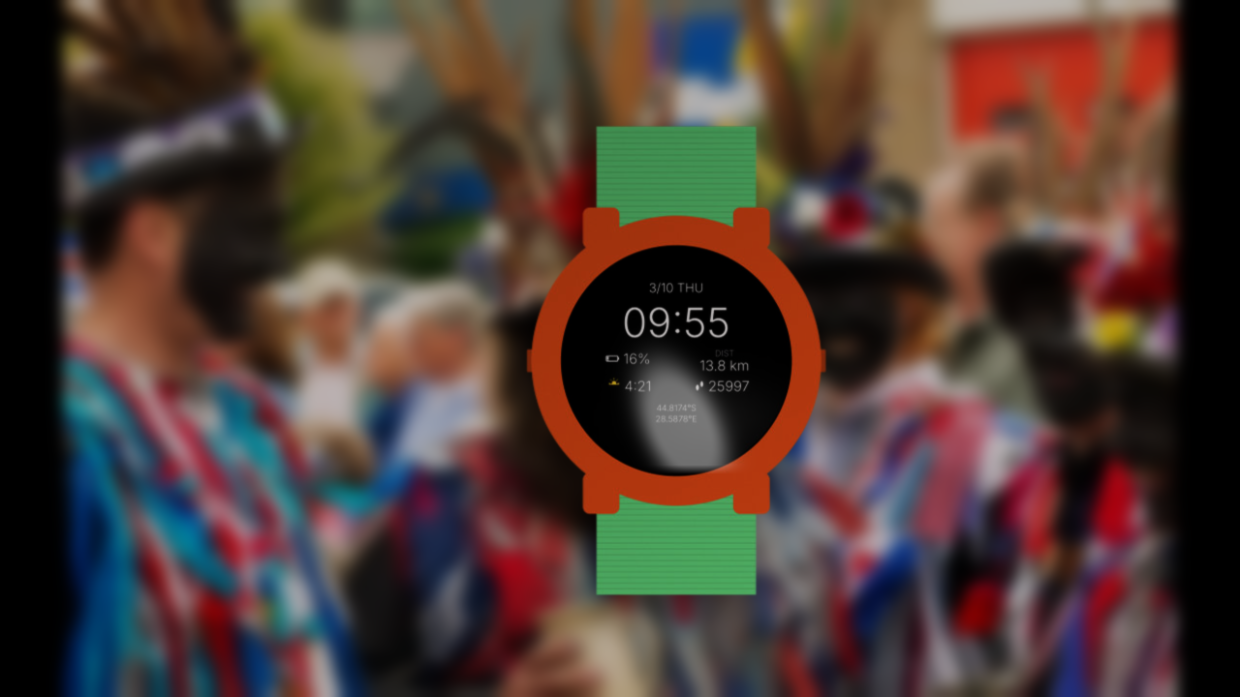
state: 9:55
